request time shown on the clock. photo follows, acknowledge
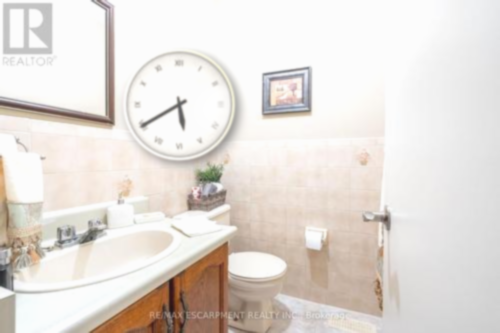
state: 5:40
